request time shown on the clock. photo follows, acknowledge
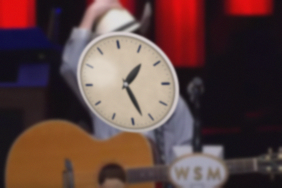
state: 1:27
